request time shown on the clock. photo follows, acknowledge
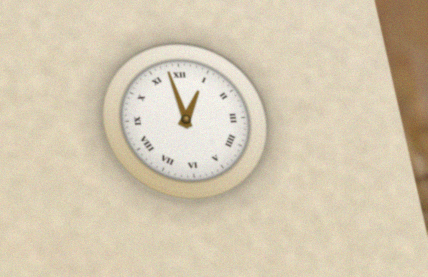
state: 12:58
